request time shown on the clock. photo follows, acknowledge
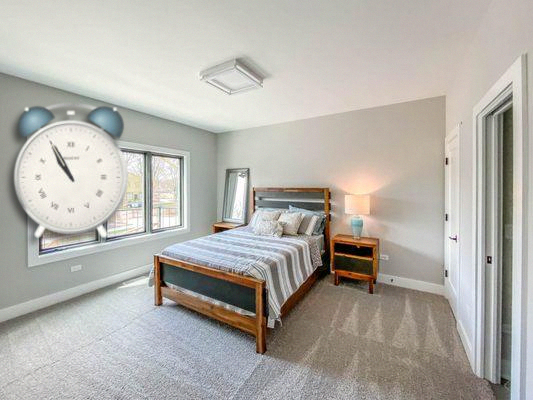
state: 10:55
